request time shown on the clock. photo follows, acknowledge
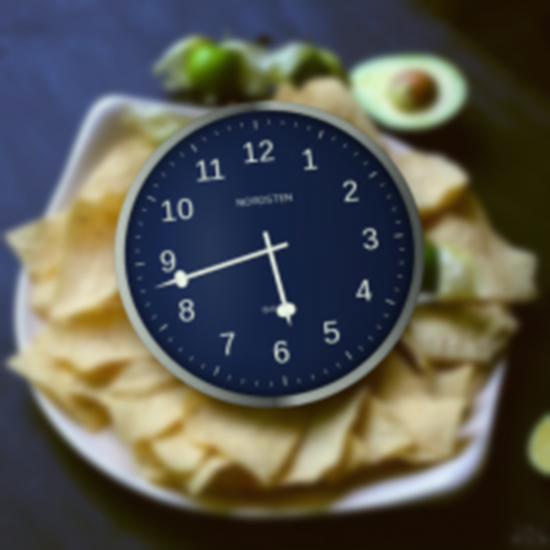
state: 5:43
